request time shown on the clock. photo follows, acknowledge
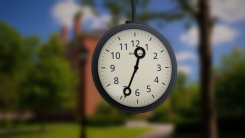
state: 12:34
